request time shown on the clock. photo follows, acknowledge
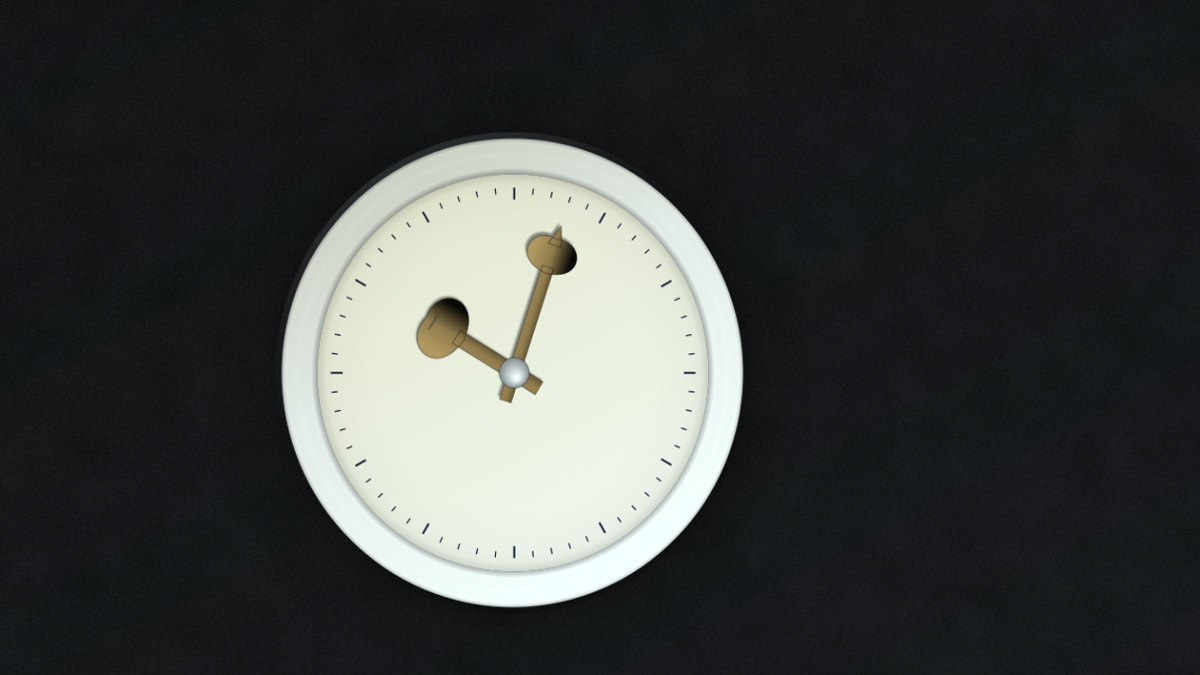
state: 10:03
